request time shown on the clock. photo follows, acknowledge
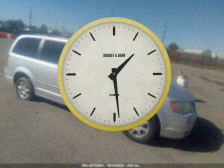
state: 1:29
